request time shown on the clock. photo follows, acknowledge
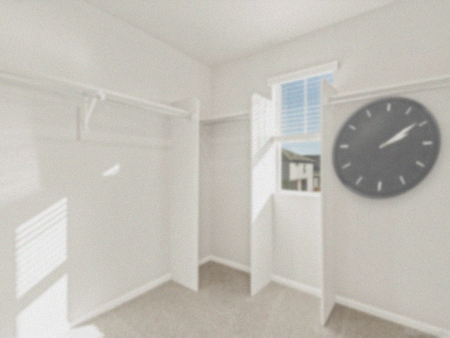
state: 2:09
